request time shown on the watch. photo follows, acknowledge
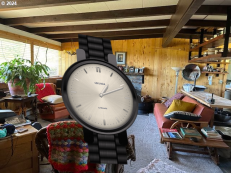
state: 1:11
